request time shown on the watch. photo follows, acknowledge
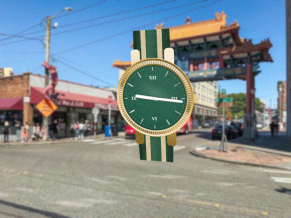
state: 9:16
